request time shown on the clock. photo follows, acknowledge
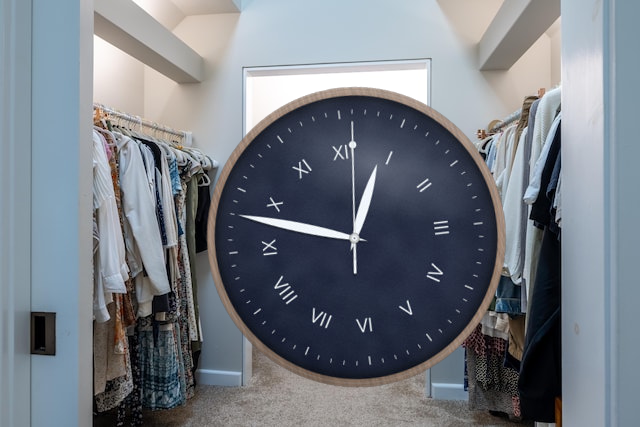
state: 12:48:01
